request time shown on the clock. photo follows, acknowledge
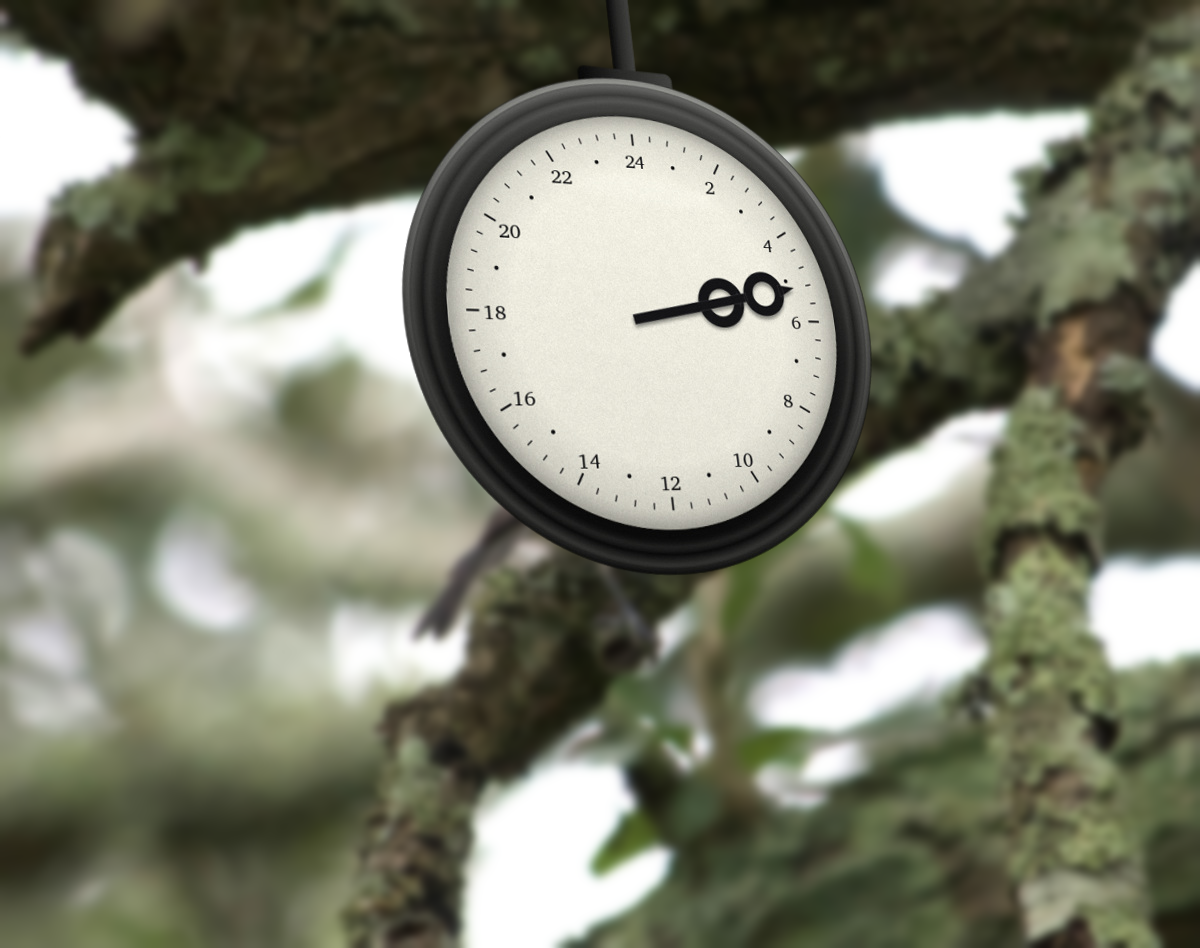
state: 5:13
